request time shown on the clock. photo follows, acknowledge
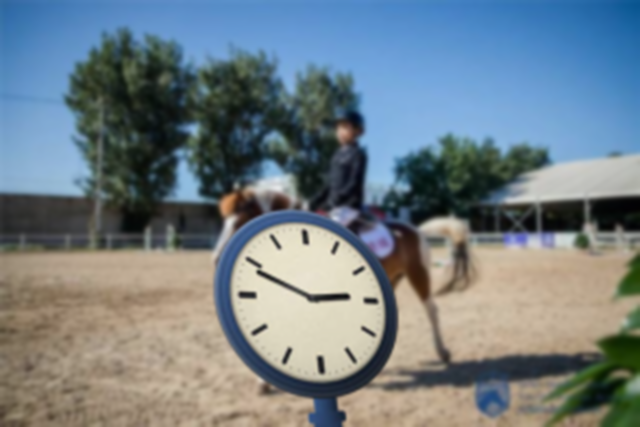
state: 2:49
